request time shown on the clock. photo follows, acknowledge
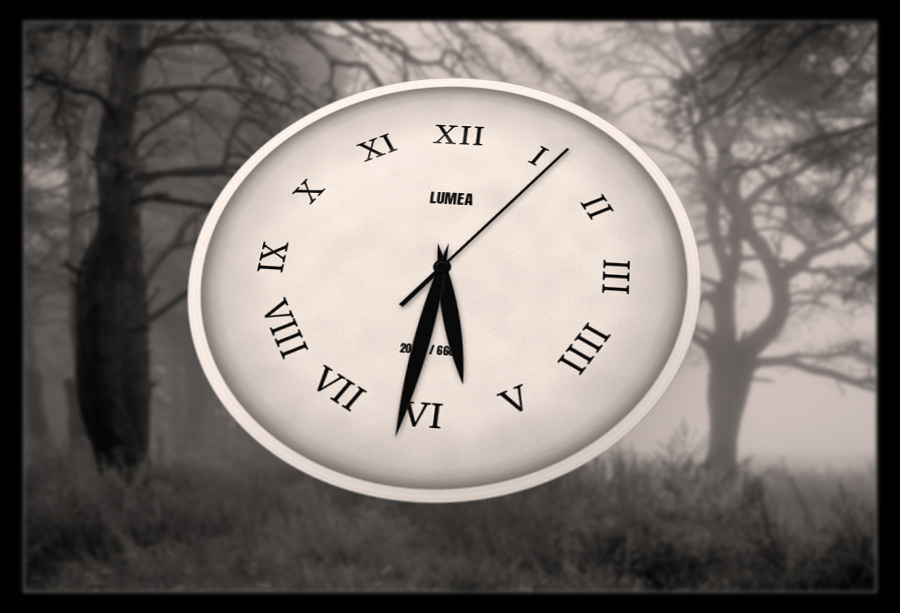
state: 5:31:06
